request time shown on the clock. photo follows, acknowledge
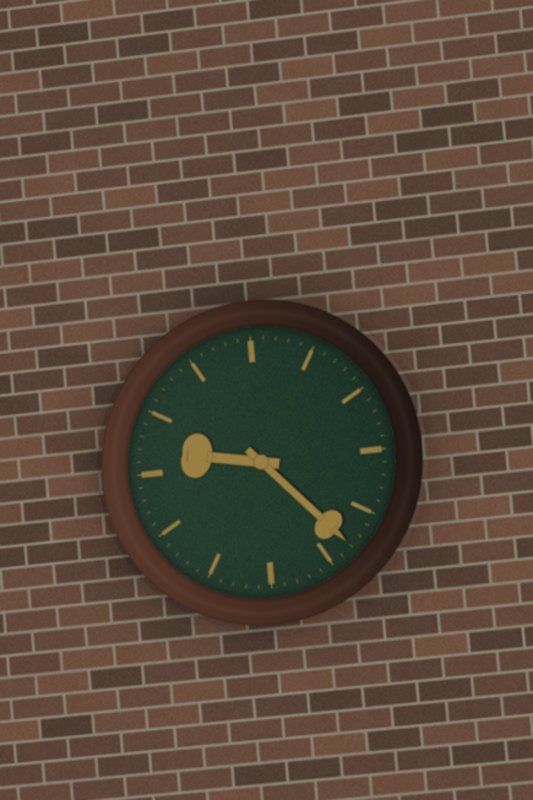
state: 9:23
